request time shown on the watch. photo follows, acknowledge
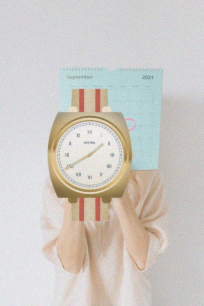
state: 1:40
